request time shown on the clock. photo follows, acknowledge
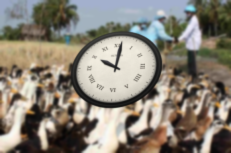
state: 10:01
